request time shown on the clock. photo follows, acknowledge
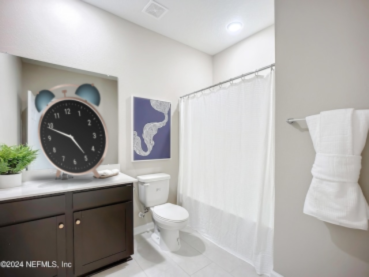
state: 4:49
